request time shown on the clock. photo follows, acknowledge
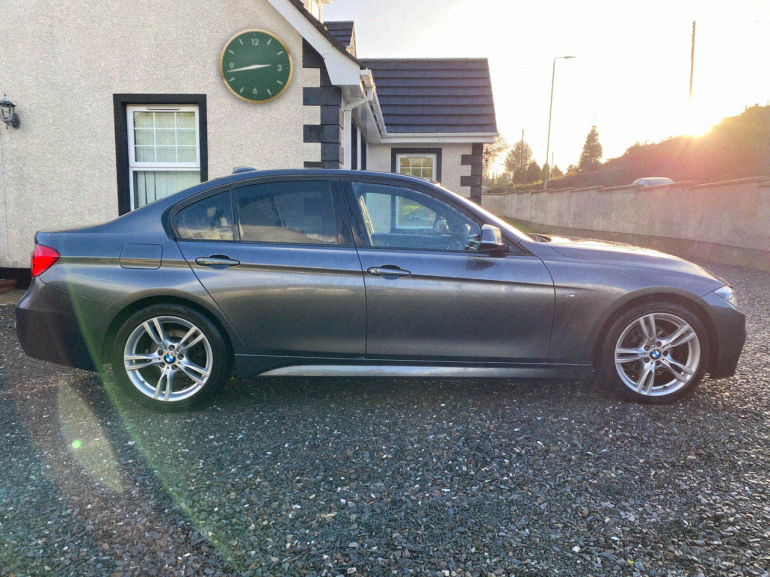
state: 2:43
